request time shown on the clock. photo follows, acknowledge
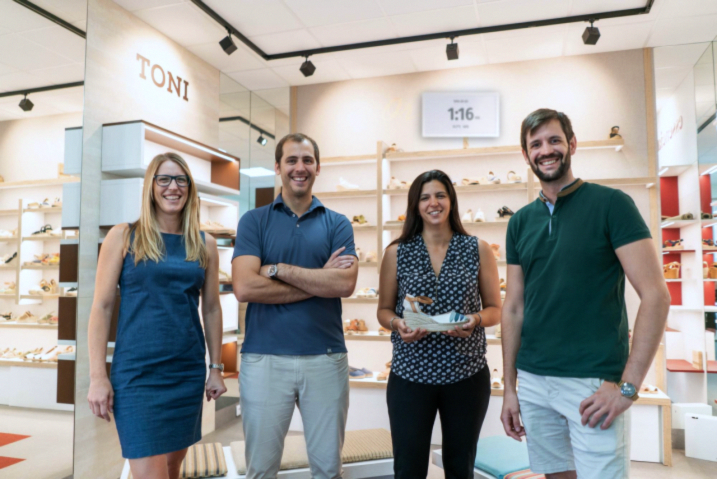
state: 1:16
